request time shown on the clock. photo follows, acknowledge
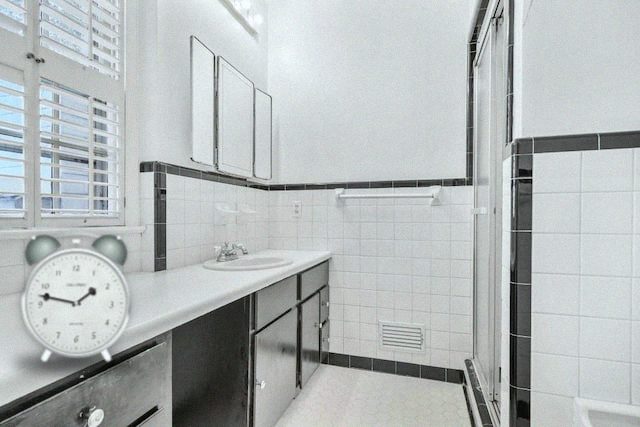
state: 1:47
